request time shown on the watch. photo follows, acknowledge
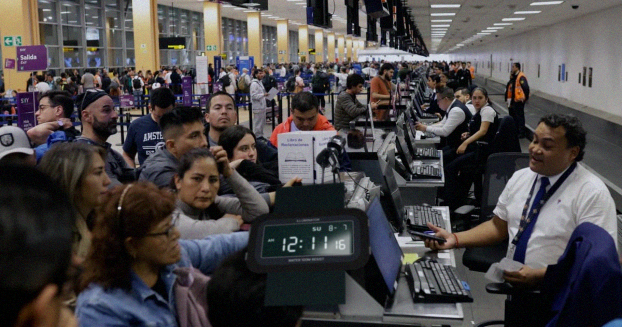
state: 12:11:16
